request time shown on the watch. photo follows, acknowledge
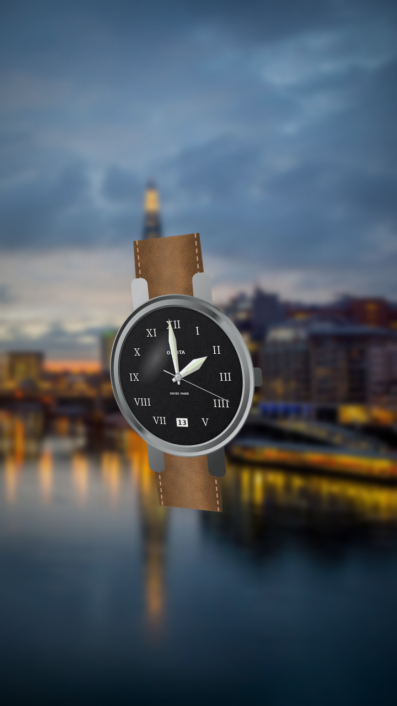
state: 1:59:19
